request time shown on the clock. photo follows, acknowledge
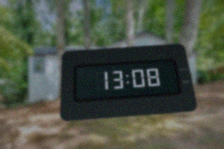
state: 13:08
